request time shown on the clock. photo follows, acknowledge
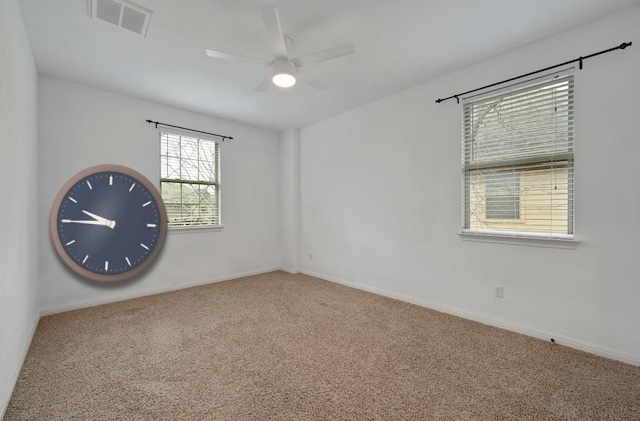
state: 9:45
